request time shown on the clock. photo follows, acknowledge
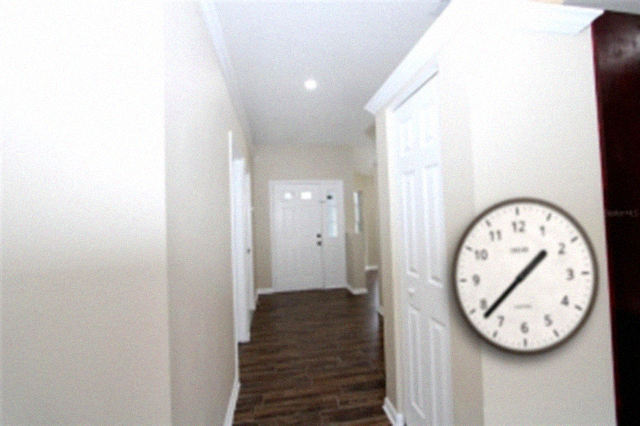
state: 1:38
